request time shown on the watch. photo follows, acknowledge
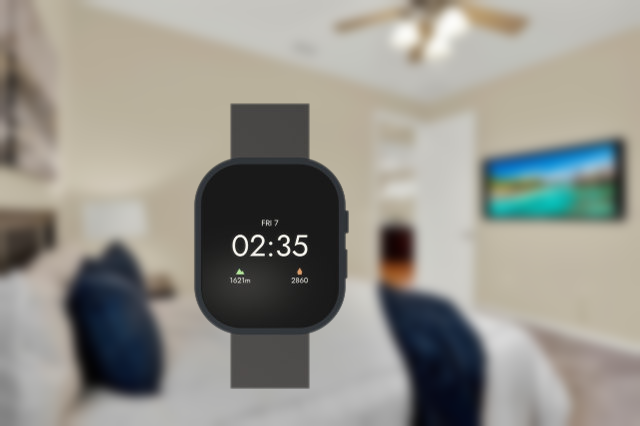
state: 2:35
